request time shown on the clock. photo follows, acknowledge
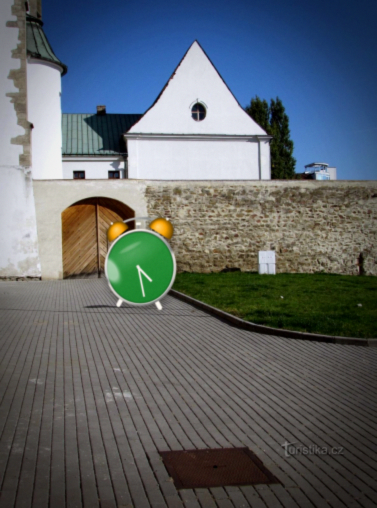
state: 4:28
